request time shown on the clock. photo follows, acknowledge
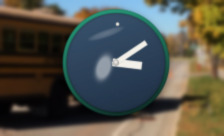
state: 3:09
